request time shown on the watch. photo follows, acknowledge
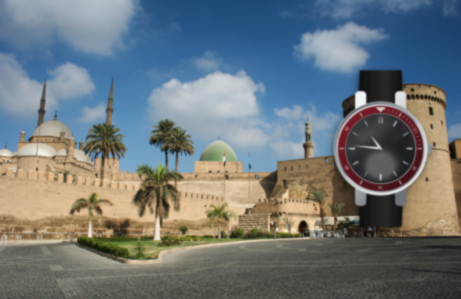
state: 10:46
